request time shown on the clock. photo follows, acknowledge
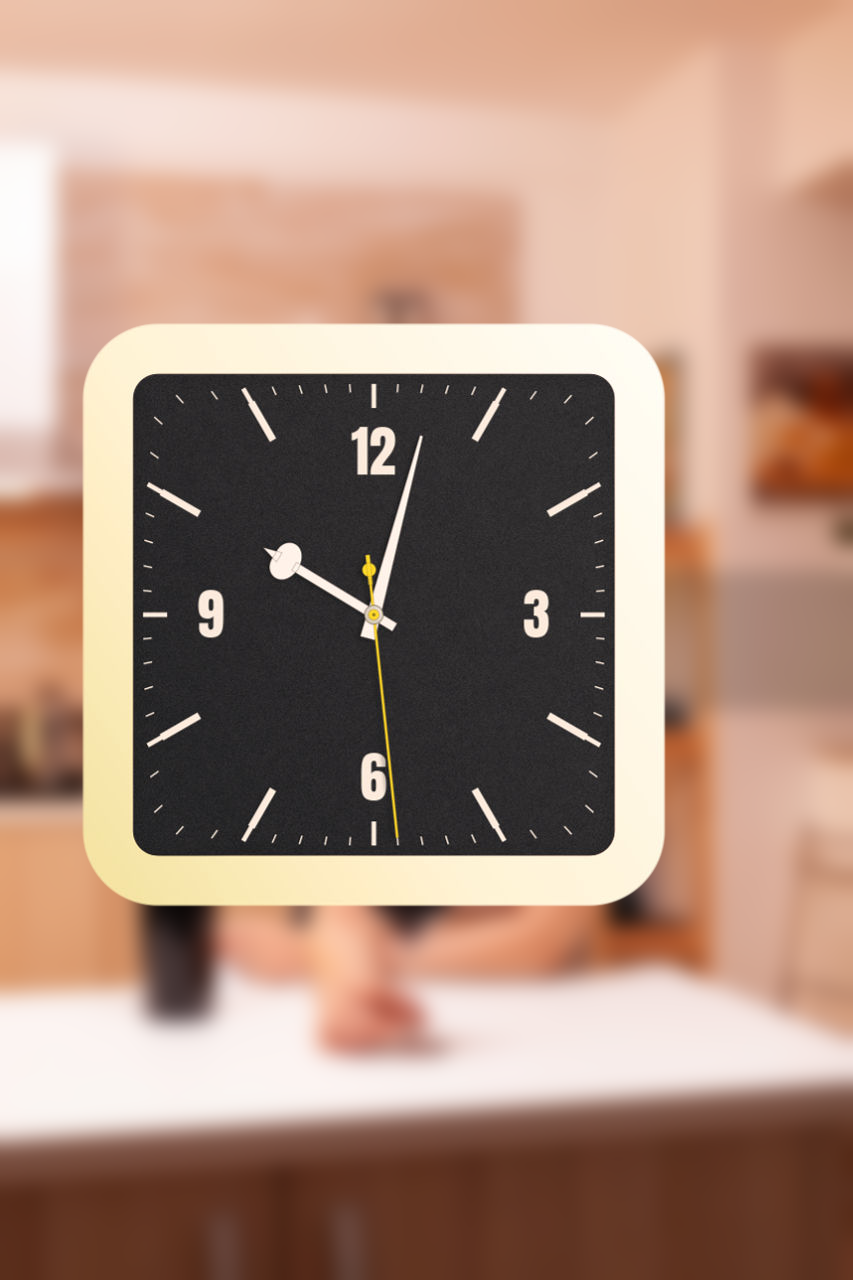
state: 10:02:29
